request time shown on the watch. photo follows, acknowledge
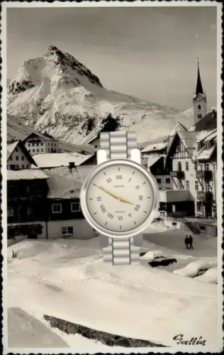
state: 3:50
